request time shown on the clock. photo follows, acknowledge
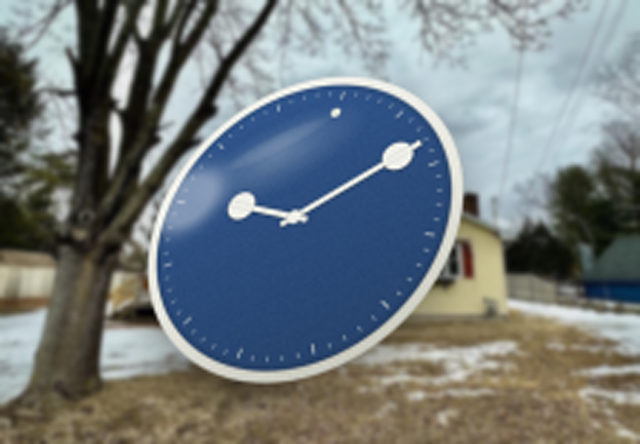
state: 9:08
